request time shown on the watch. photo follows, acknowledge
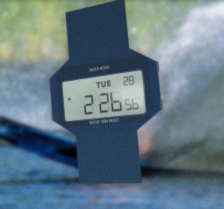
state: 2:26:56
